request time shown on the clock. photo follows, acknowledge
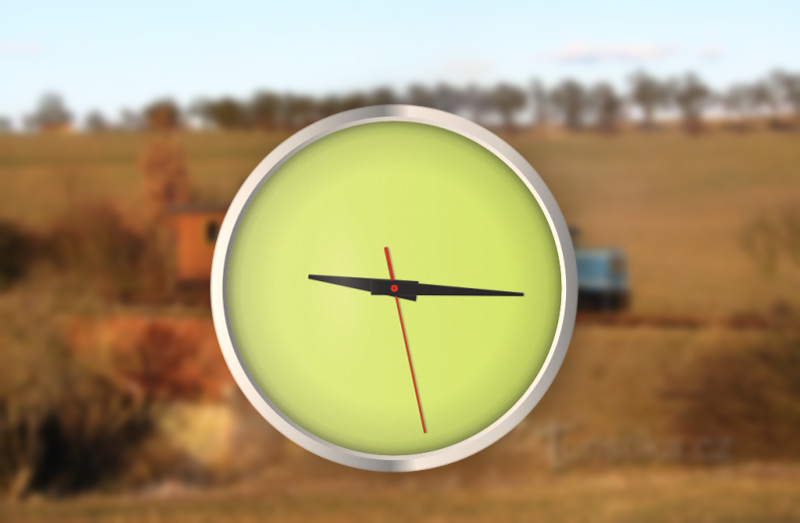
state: 9:15:28
